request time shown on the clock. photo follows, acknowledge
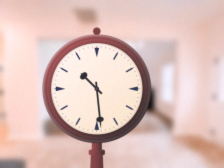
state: 10:29
